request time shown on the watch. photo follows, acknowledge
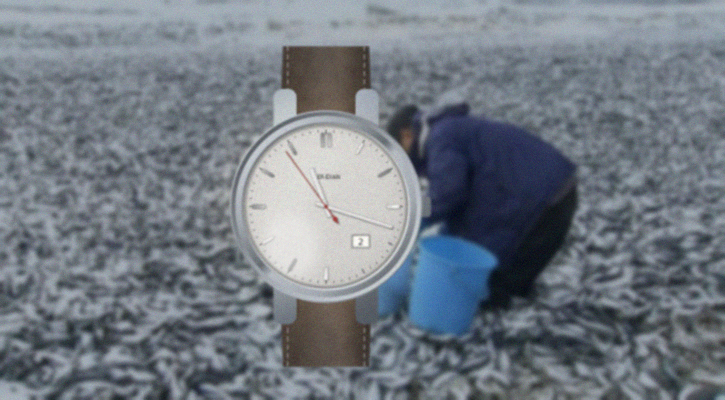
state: 11:17:54
